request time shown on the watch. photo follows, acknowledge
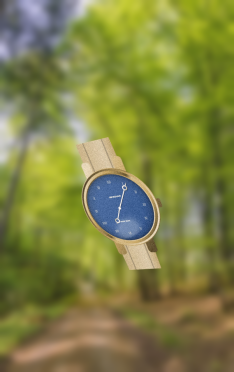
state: 7:06
